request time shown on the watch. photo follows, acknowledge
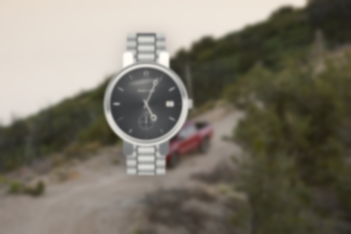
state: 5:04
